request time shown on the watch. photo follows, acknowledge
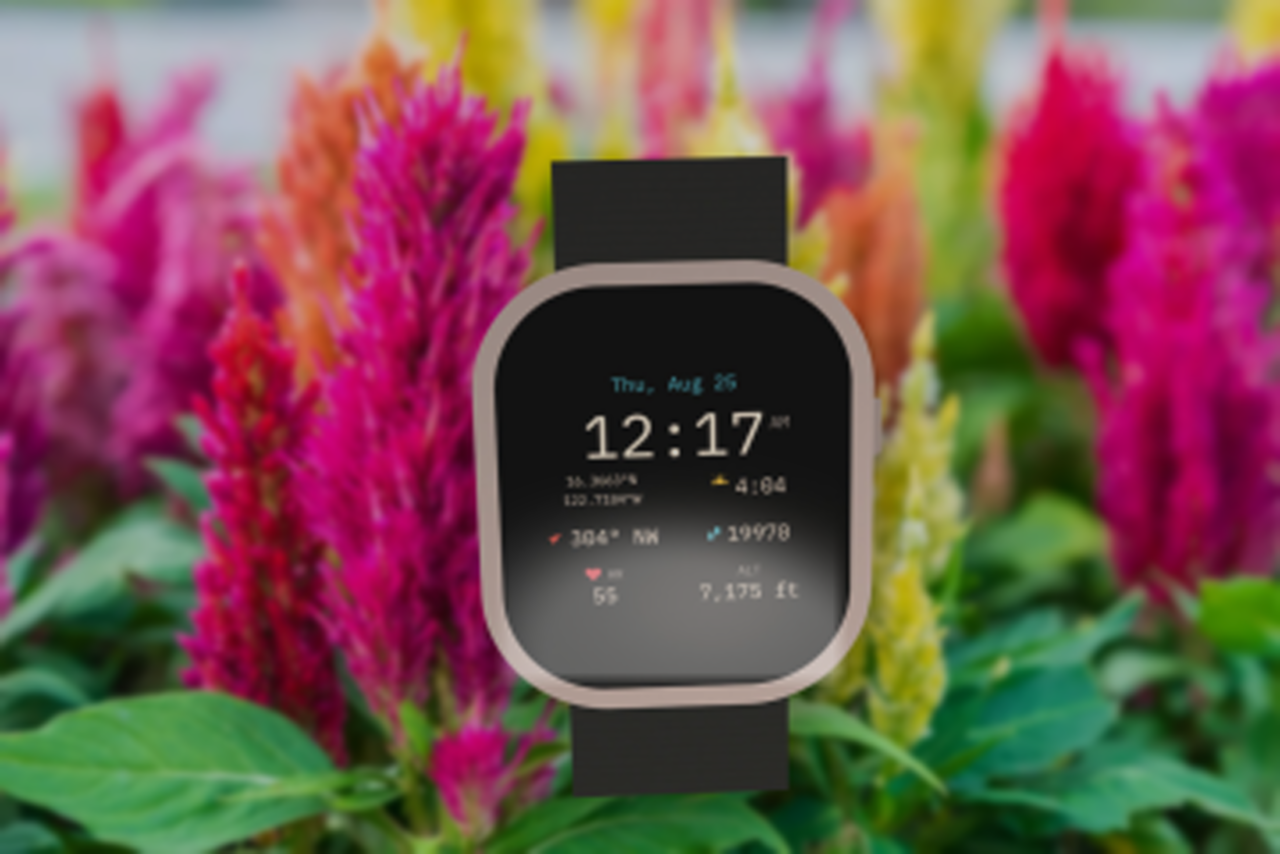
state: 12:17
